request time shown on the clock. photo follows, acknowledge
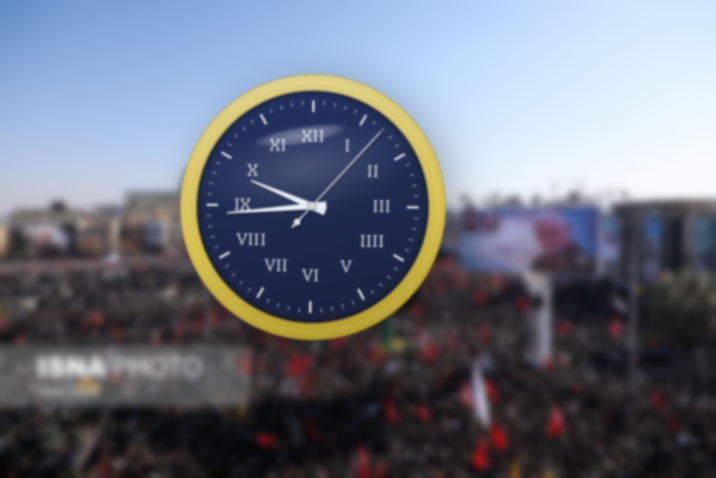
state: 9:44:07
